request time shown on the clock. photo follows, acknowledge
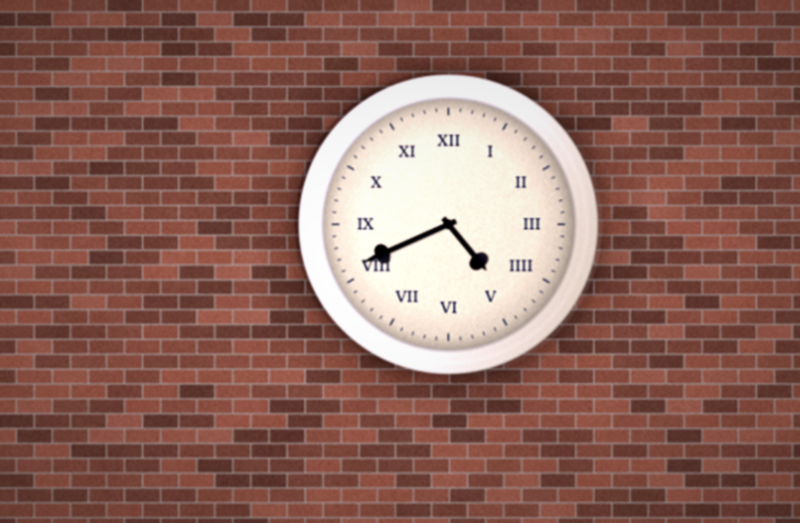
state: 4:41
